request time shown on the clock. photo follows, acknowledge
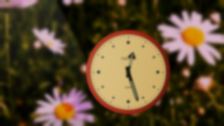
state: 12:27
